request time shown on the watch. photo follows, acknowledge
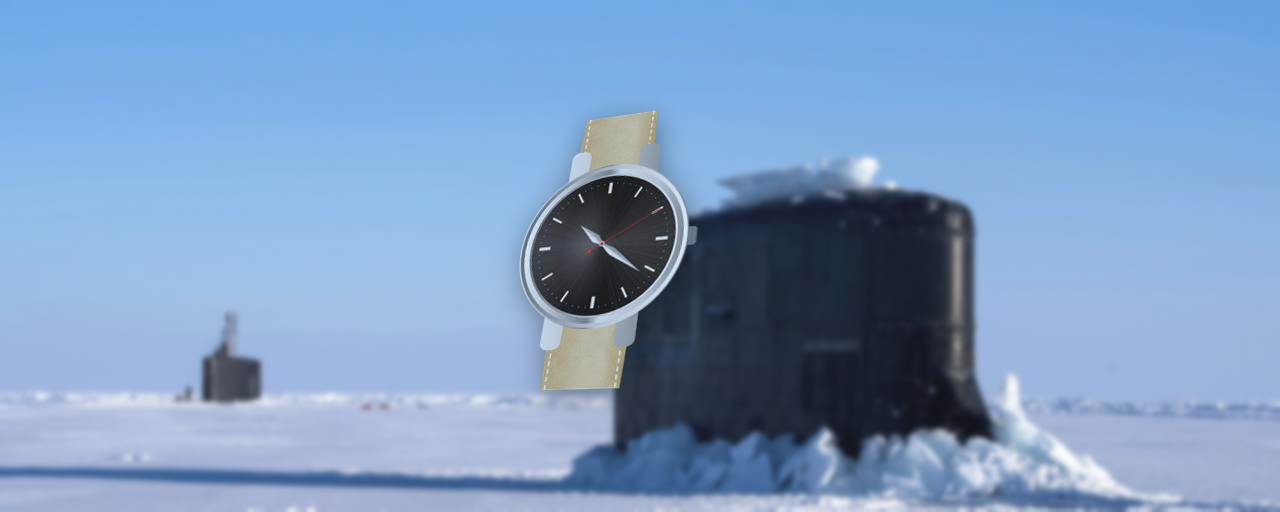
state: 10:21:10
